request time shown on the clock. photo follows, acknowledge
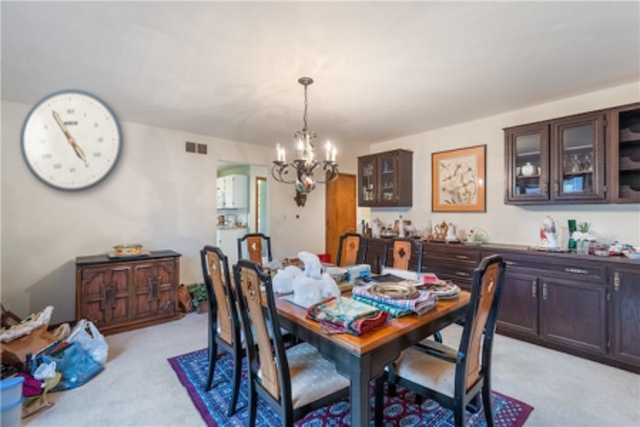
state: 4:55
